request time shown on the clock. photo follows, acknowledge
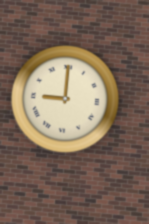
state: 9:00
